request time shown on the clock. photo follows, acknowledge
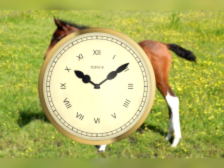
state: 10:09
